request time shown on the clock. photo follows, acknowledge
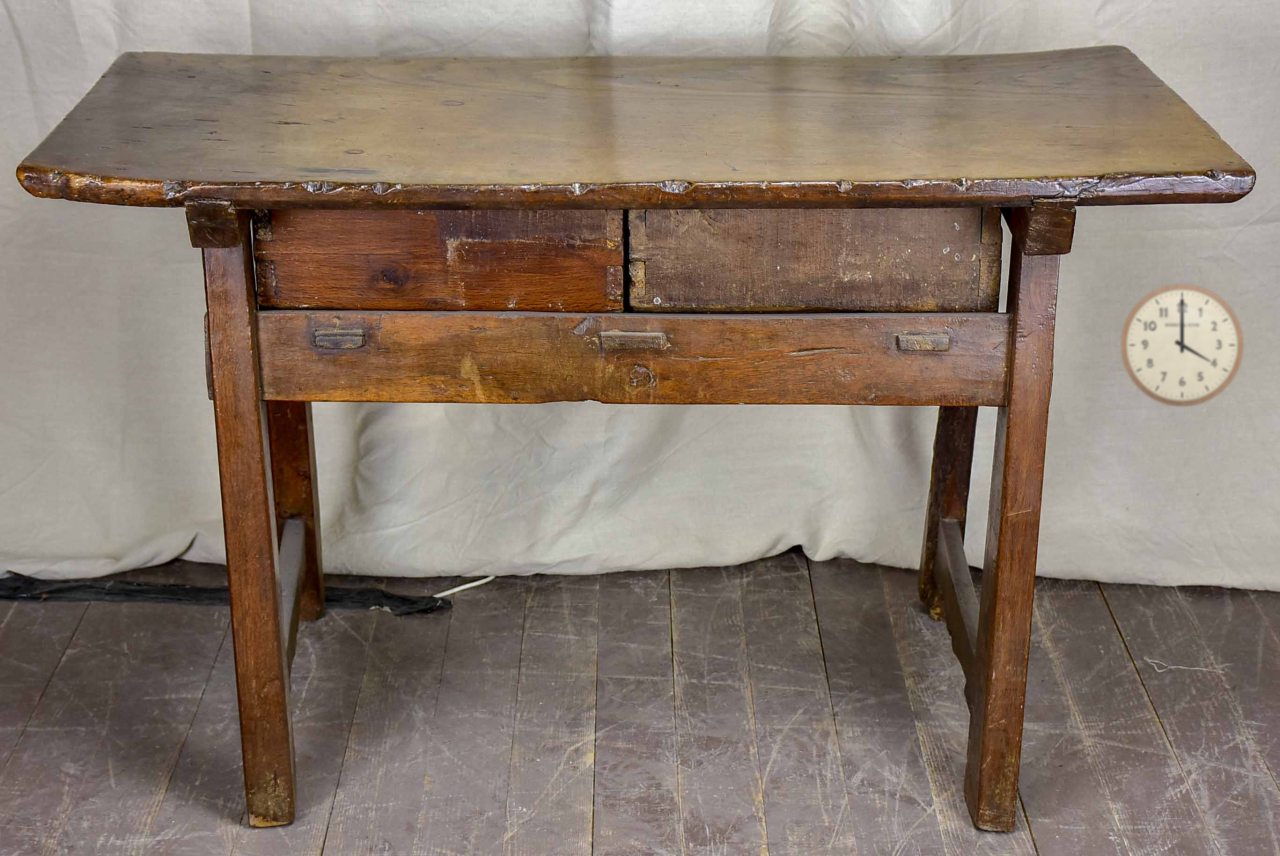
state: 4:00
